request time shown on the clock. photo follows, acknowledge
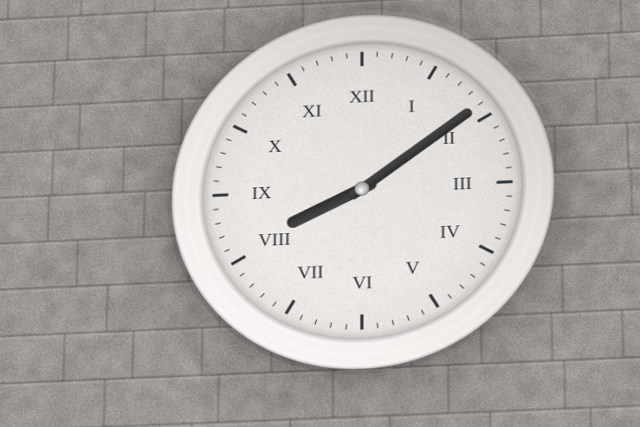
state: 8:09
